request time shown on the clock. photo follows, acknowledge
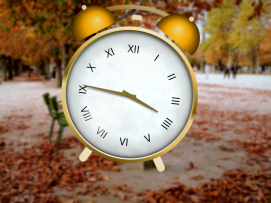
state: 3:46
